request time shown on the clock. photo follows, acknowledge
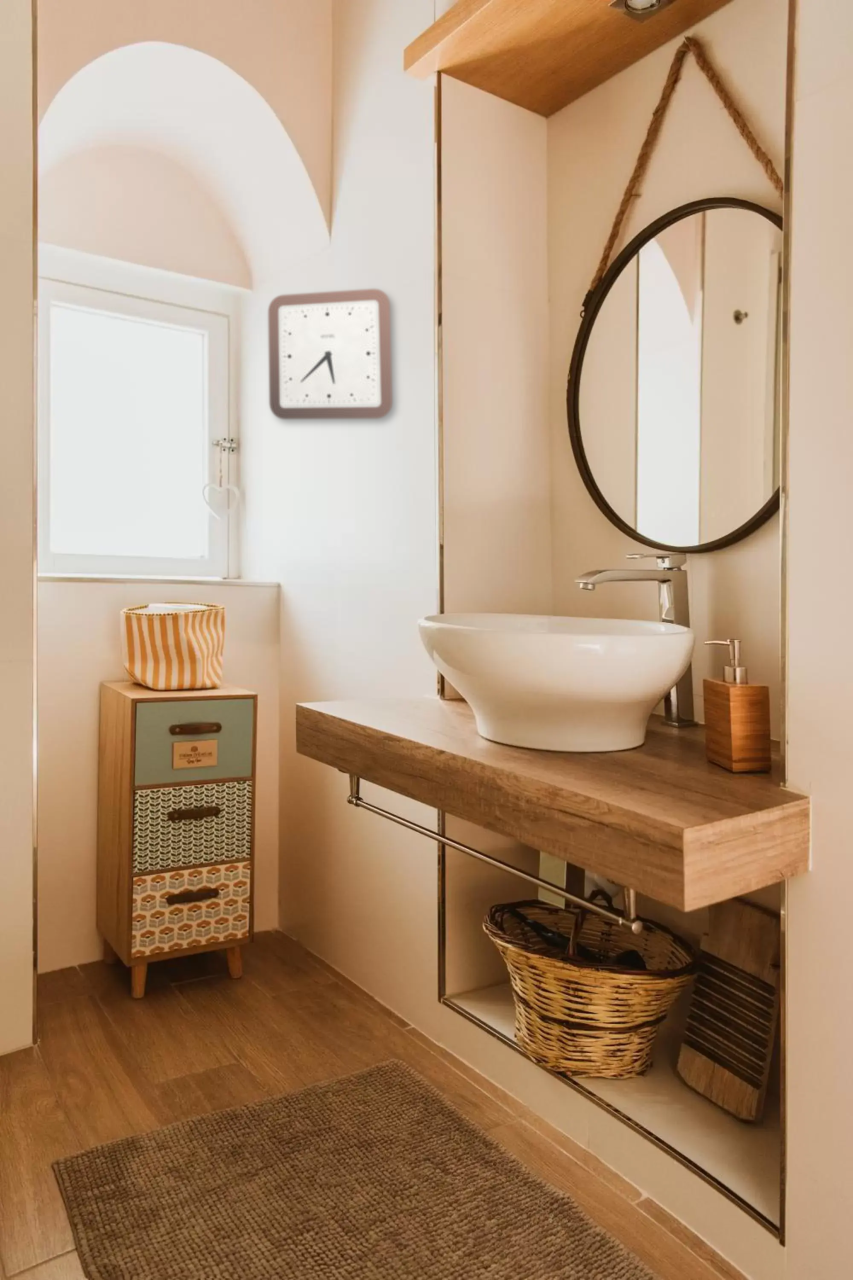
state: 5:38
